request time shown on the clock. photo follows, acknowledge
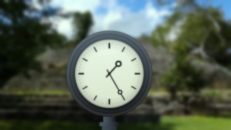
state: 1:25
